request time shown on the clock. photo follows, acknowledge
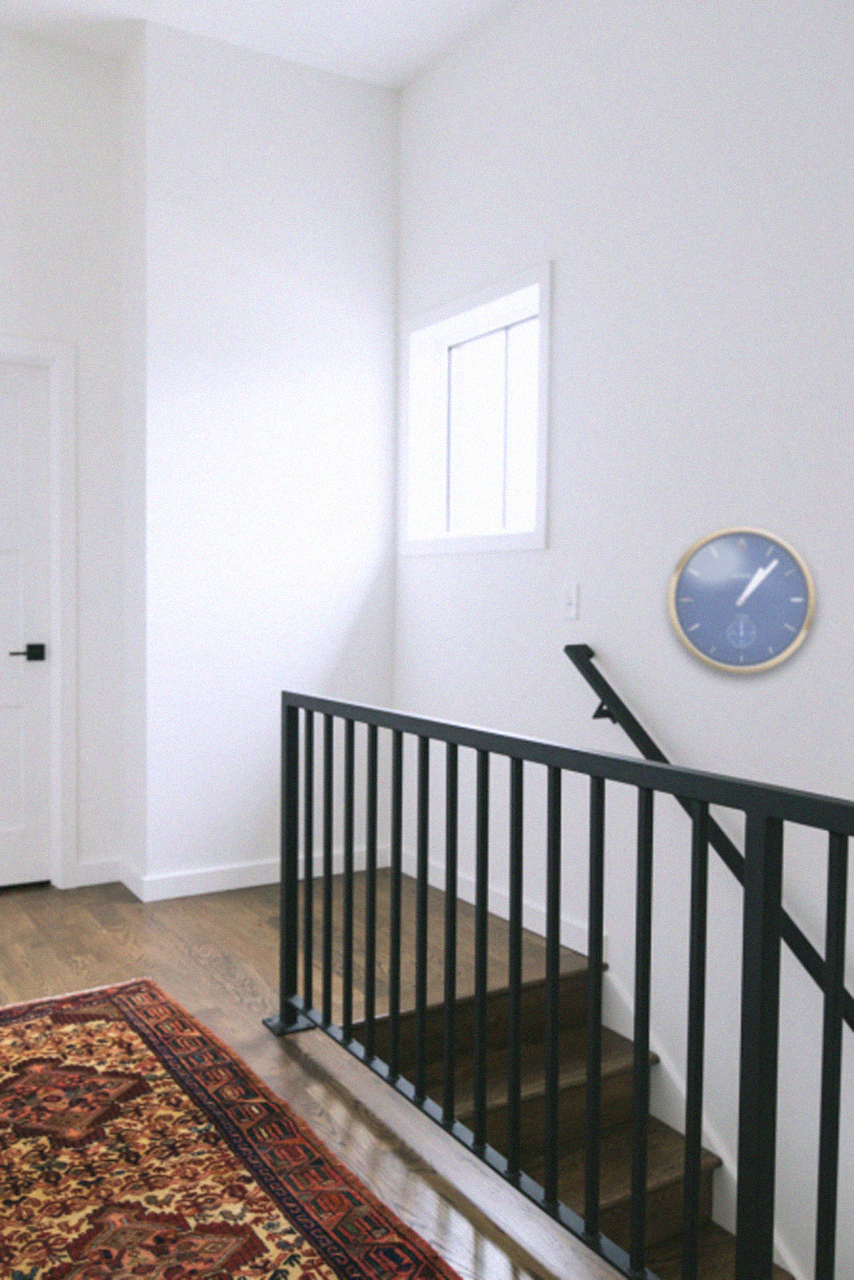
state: 1:07
